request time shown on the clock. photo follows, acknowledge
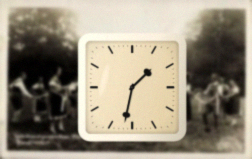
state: 1:32
